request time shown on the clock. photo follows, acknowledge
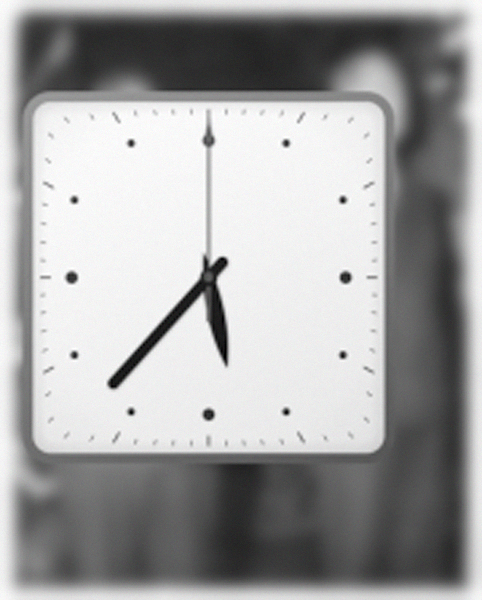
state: 5:37:00
